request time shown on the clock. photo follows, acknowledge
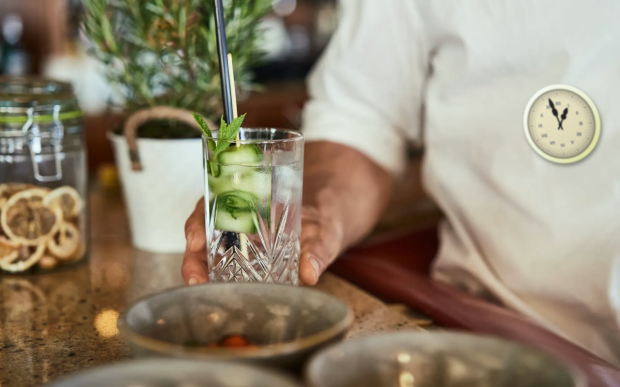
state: 12:57
